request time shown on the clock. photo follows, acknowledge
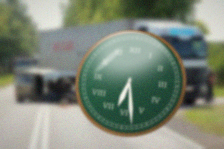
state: 6:28
